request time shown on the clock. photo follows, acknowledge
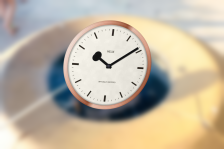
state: 10:09
